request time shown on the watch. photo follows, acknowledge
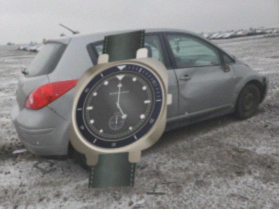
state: 5:00
